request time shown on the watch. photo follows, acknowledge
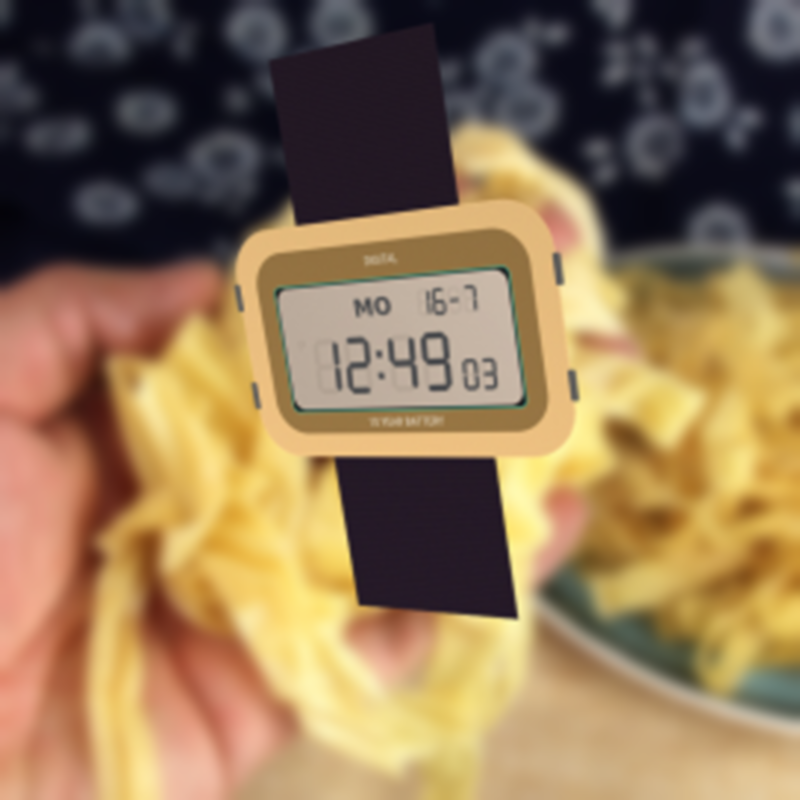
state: 12:49:03
